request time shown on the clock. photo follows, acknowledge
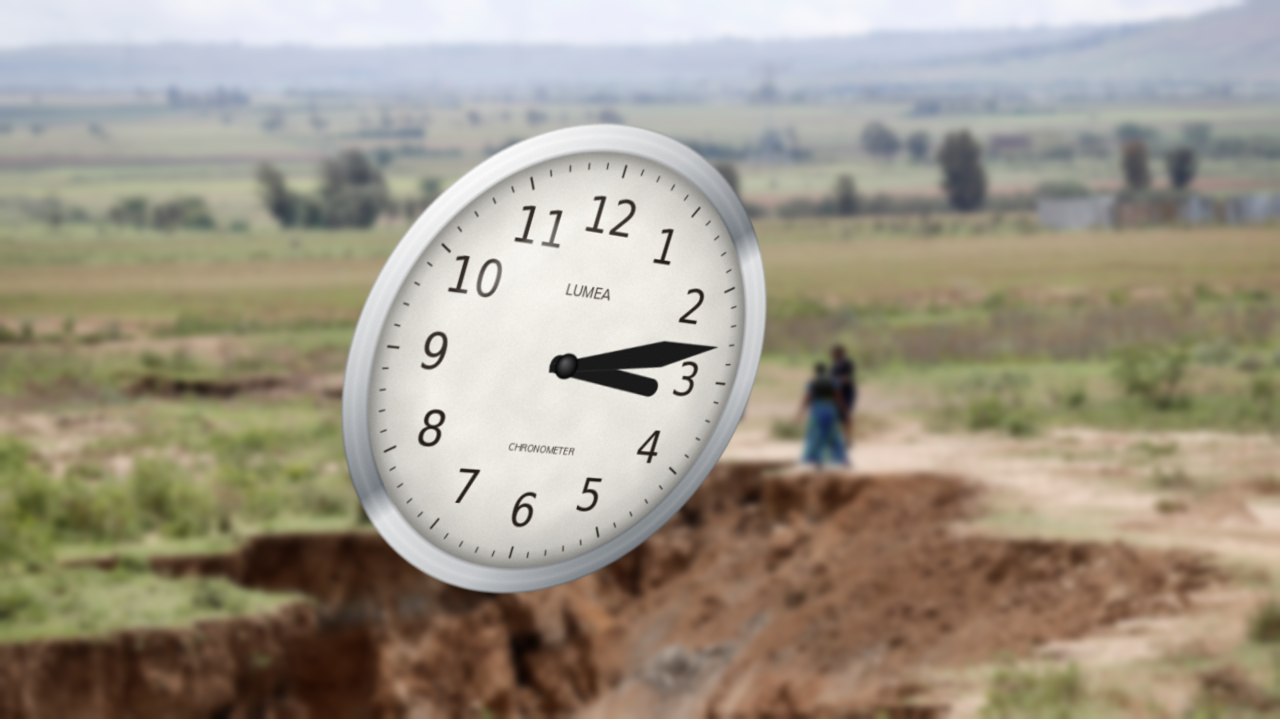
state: 3:13
